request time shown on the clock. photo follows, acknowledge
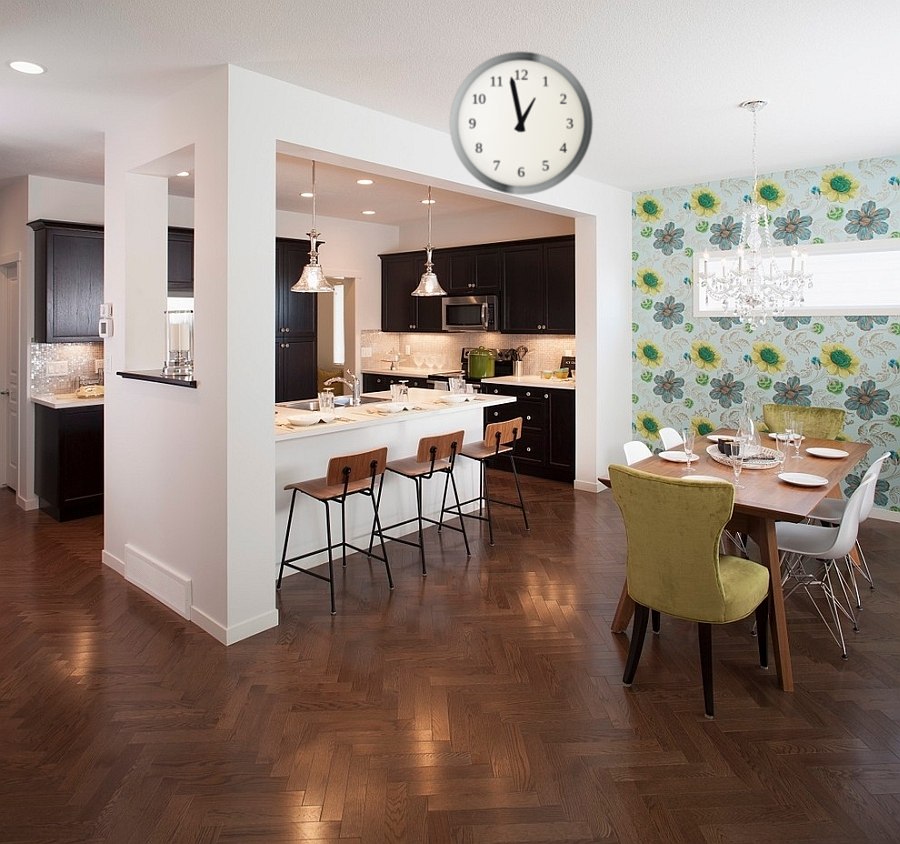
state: 12:58
